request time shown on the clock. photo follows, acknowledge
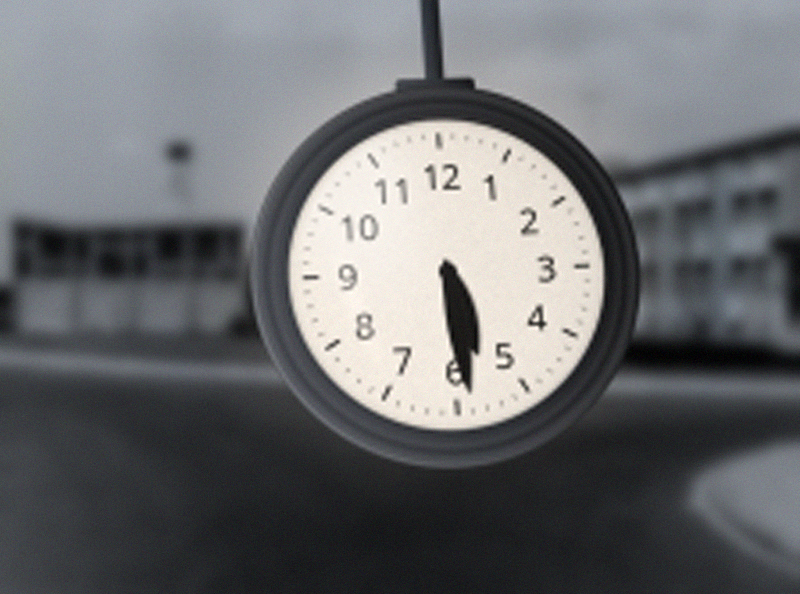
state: 5:29
